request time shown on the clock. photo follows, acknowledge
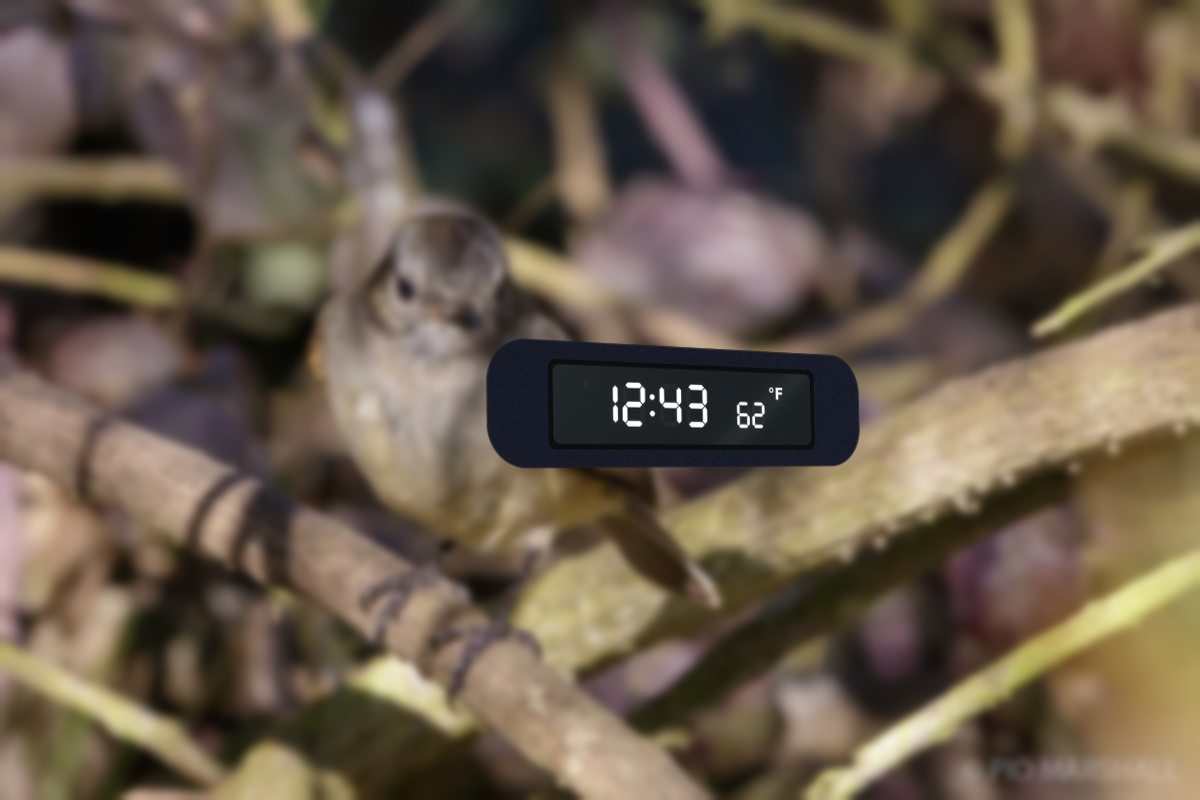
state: 12:43
